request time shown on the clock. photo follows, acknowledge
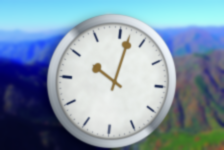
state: 10:02
